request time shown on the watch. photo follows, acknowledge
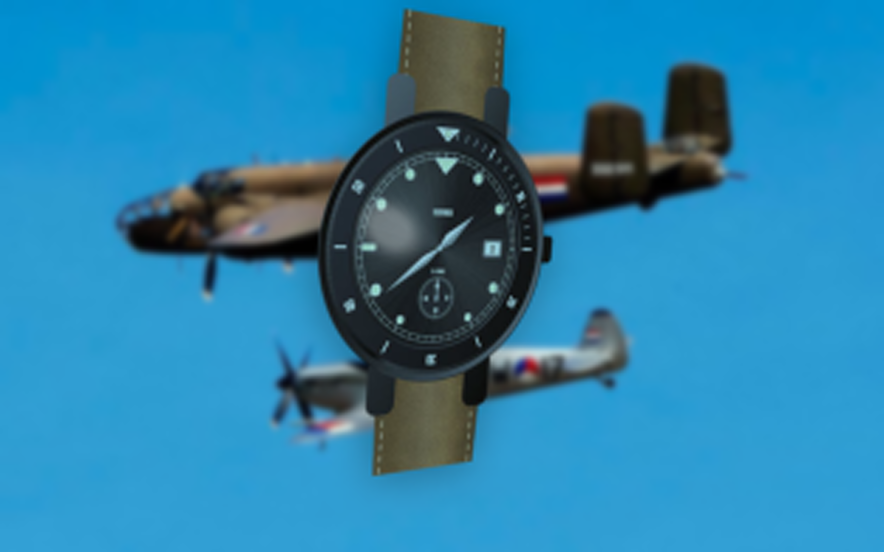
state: 1:39
